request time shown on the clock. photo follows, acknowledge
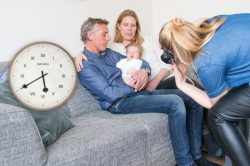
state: 5:40
